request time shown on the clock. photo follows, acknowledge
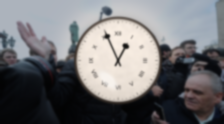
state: 12:56
